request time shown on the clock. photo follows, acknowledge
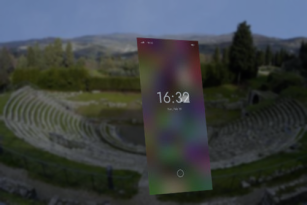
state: 16:32
